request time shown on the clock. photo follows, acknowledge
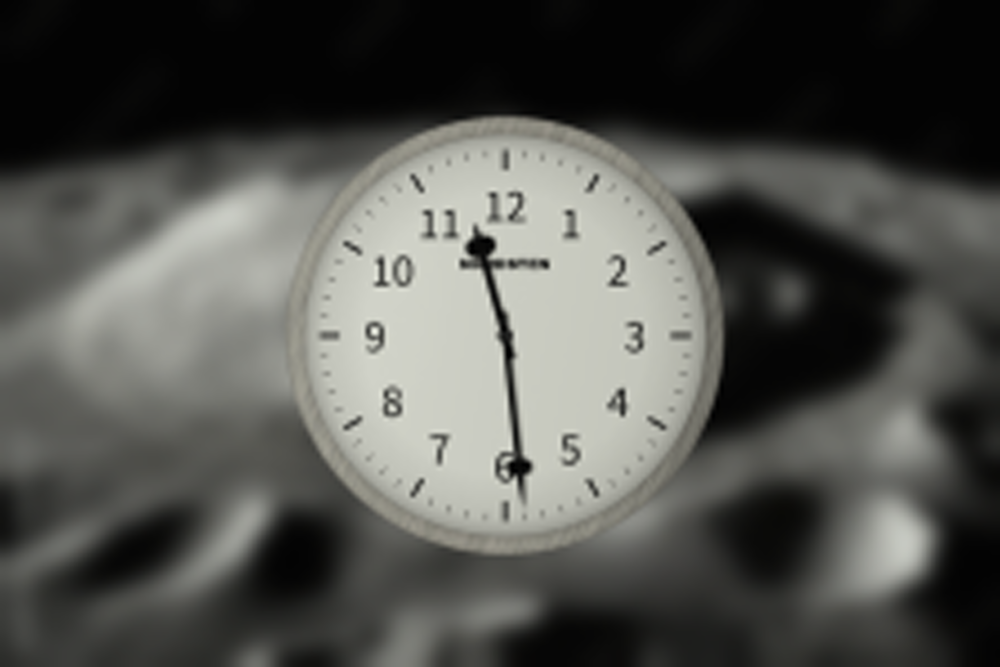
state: 11:29
